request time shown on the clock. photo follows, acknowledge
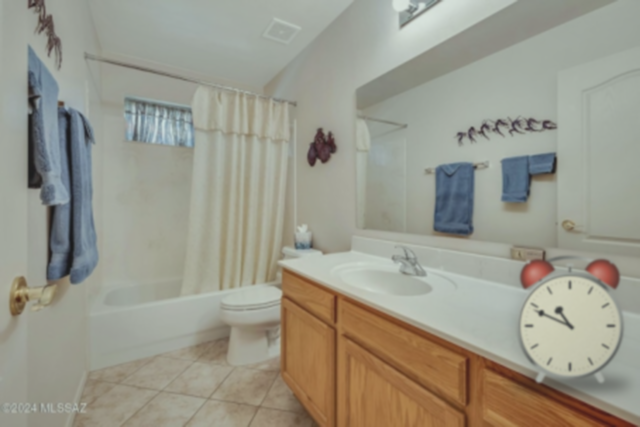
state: 10:49
